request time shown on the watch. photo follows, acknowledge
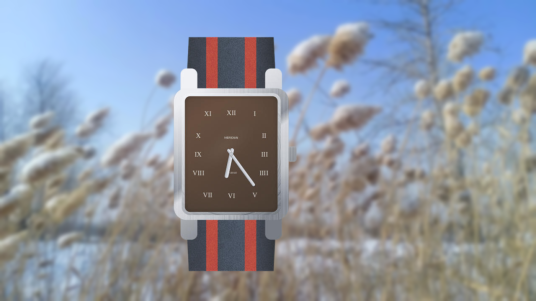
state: 6:24
